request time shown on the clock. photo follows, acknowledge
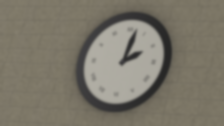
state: 2:02
